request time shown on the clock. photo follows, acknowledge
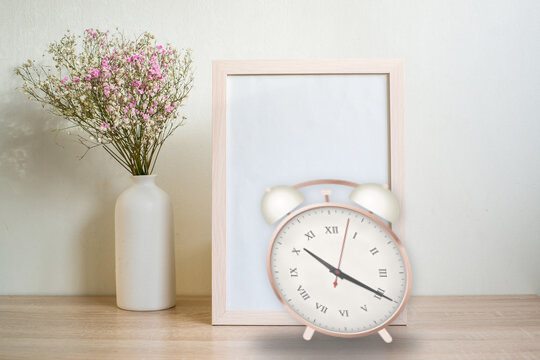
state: 10:20:03
